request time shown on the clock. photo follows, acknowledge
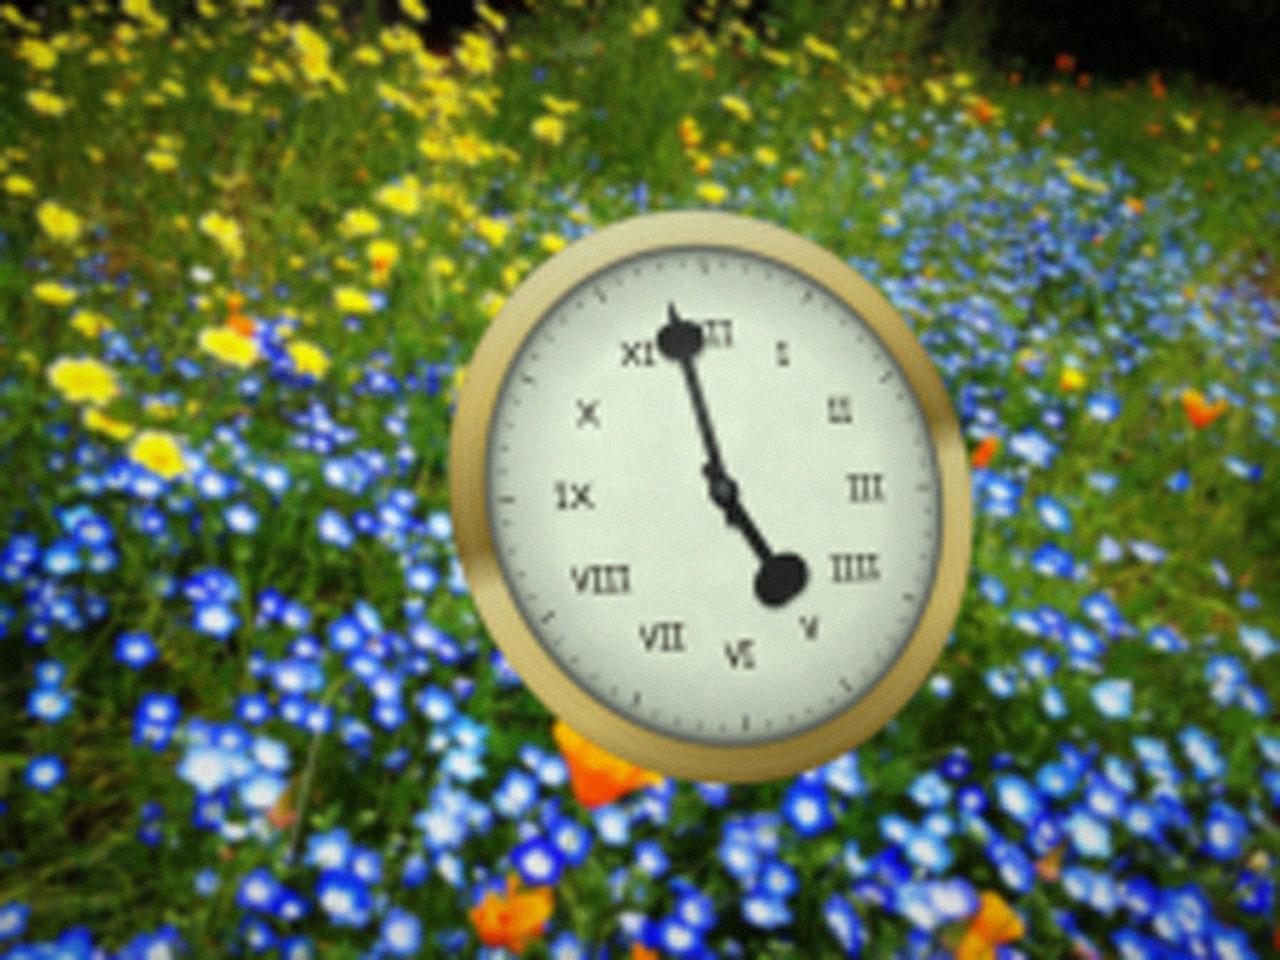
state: 4:58
